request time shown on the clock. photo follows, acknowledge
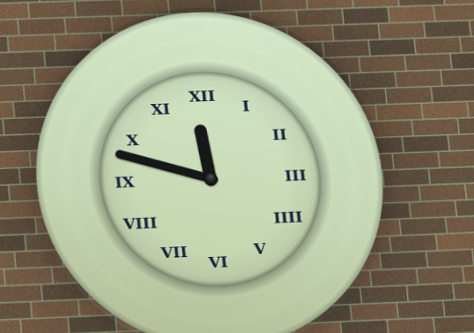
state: 11:48
